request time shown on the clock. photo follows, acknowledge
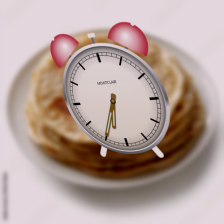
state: 6:35
